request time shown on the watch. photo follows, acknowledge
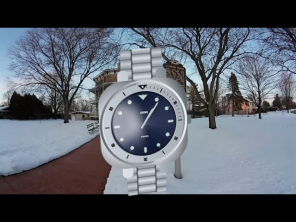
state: 1:06
